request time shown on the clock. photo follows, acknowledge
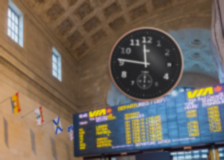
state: 11:46
